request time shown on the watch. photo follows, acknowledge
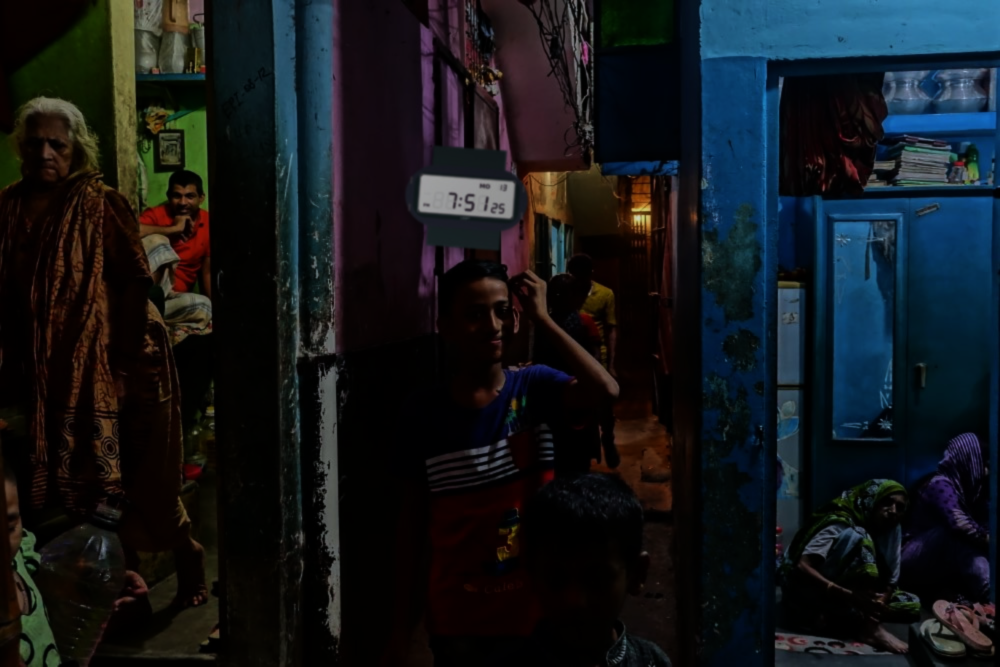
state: 7:51
